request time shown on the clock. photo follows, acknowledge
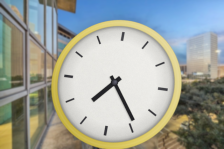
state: 7:24
